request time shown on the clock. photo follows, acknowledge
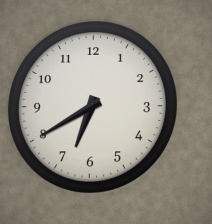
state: 6:40
